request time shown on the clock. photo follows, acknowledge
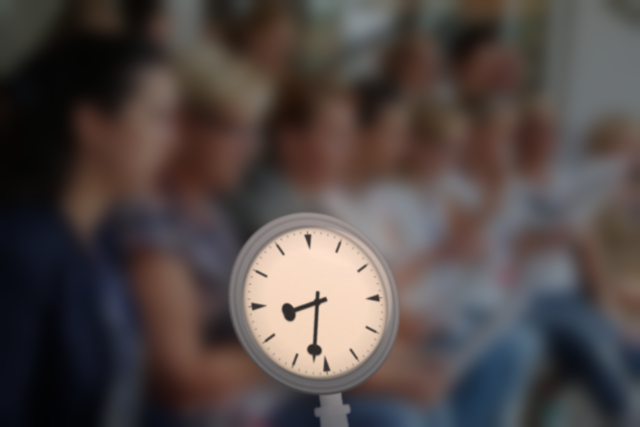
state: 8:32
